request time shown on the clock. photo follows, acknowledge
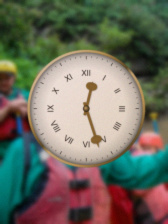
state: 12:27
